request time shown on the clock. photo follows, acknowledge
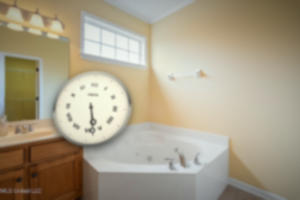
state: 5:28
